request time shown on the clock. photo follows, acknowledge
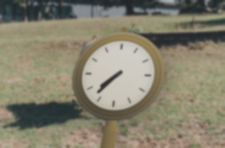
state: 7:37
